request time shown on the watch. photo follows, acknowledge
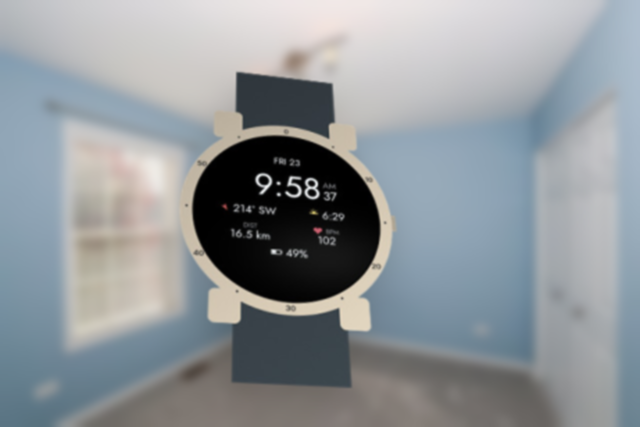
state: 9:58:37
